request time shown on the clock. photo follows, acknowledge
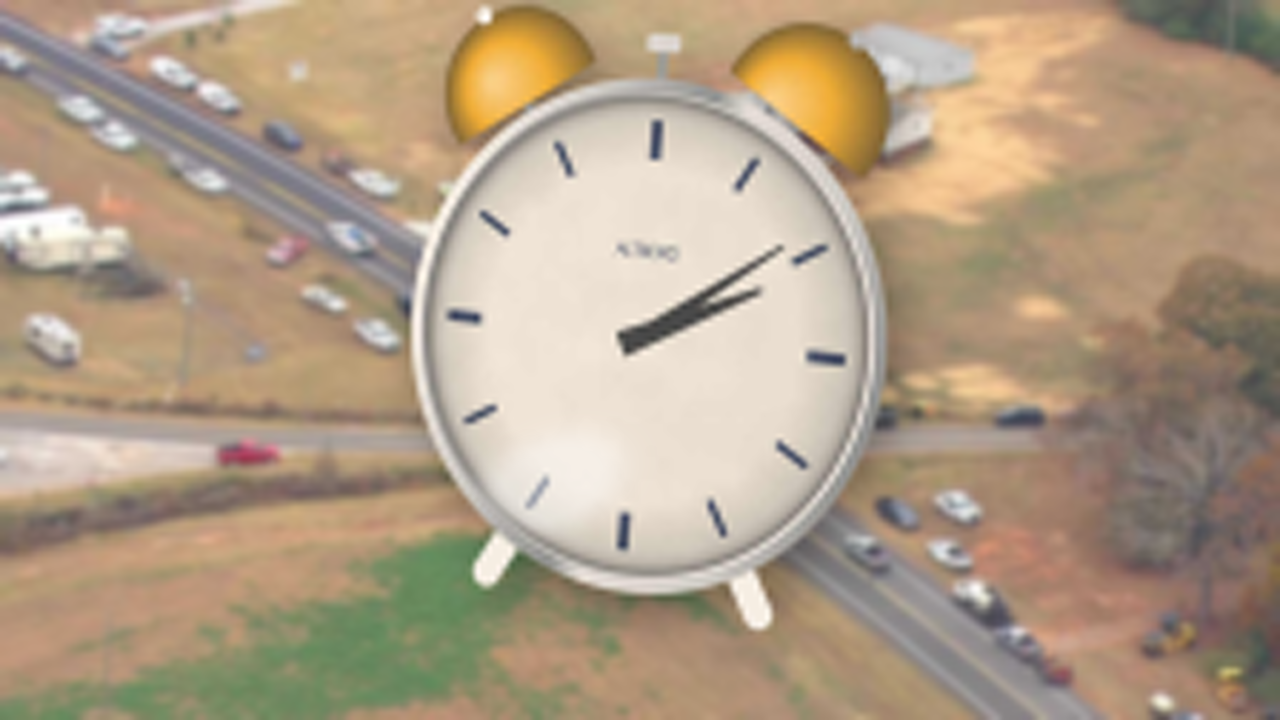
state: 2:09
